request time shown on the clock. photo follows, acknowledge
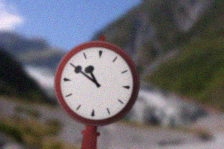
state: 10:50
